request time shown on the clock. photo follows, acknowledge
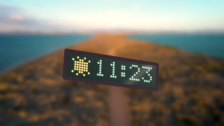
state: 11:23
